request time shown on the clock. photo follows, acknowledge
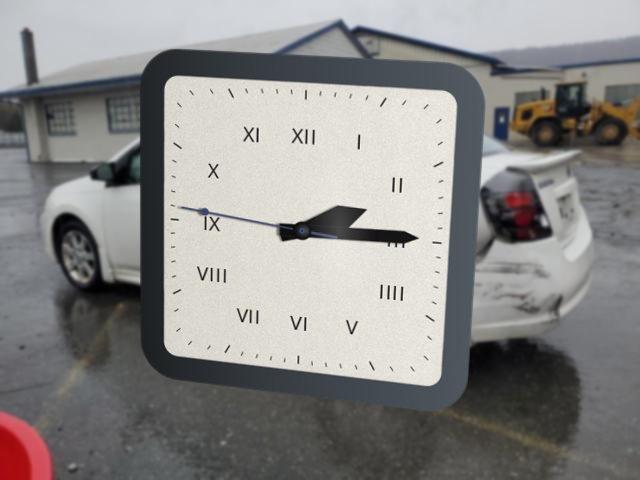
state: 2:14:46
